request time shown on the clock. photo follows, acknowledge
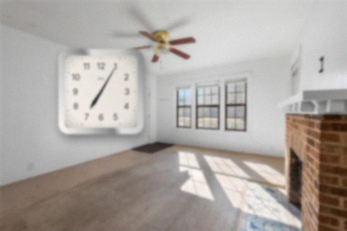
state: 7:05
